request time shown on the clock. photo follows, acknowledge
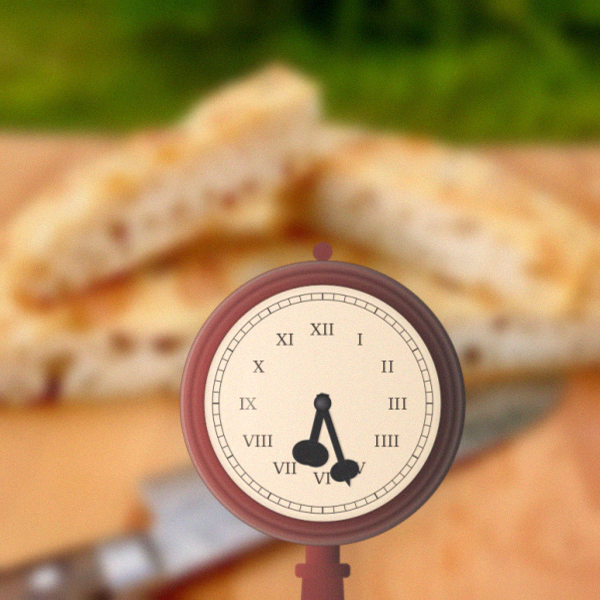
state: 6:27
